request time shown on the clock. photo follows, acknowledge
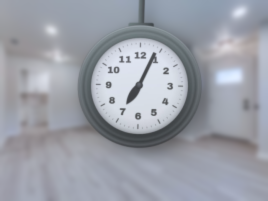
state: 7:04
